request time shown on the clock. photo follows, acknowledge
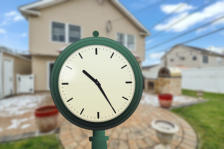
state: 10:25
